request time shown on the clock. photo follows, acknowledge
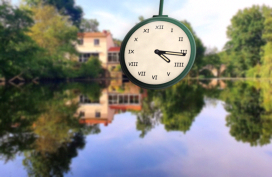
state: 4:16
